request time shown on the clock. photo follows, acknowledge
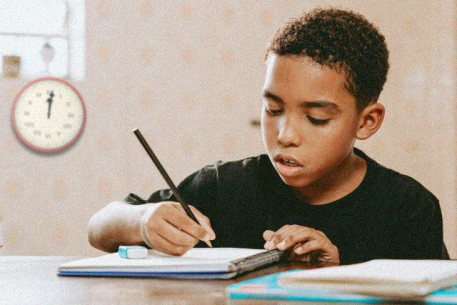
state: 12:01
